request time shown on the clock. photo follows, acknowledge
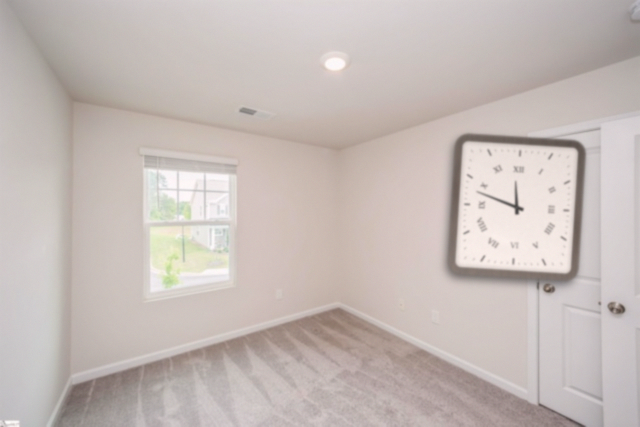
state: 11:48
